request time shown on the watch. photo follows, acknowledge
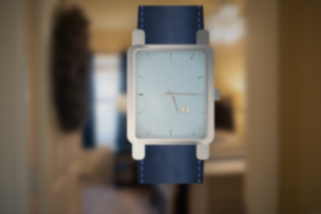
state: 5:15
